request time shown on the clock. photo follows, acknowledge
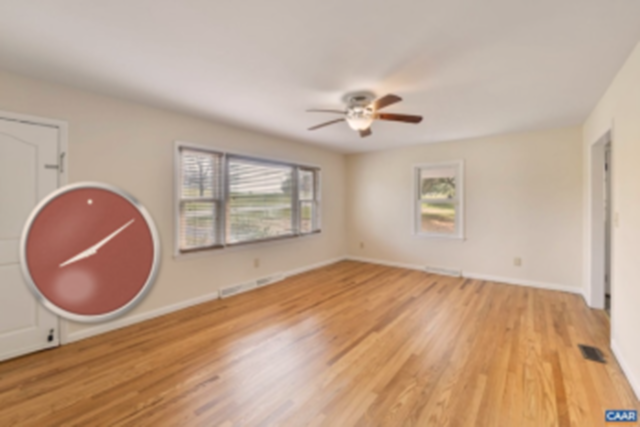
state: 8:09
